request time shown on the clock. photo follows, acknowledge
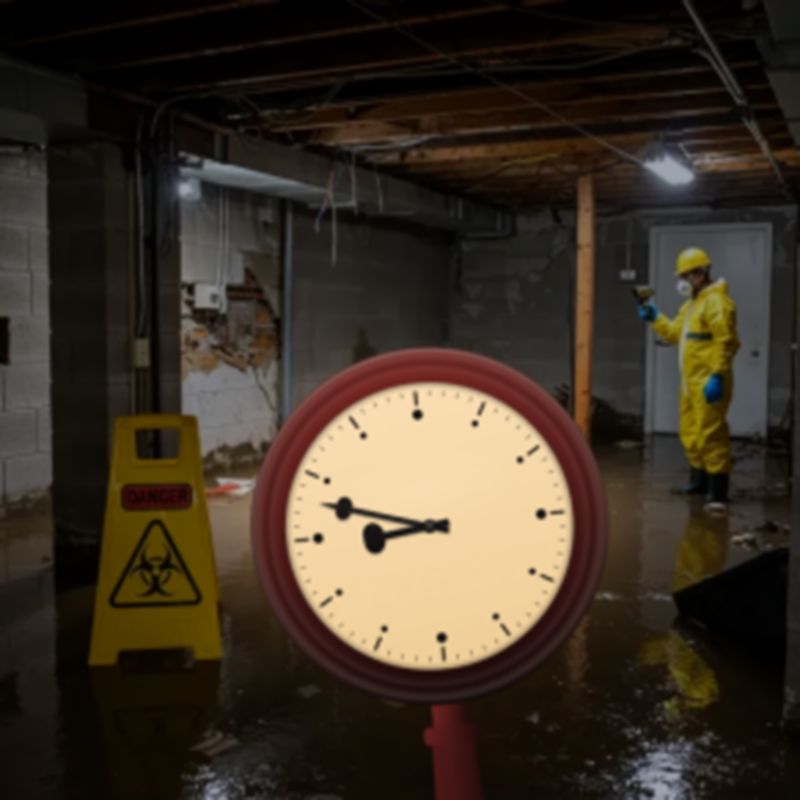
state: 8:48
